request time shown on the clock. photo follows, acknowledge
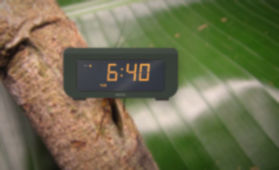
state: 6:40
